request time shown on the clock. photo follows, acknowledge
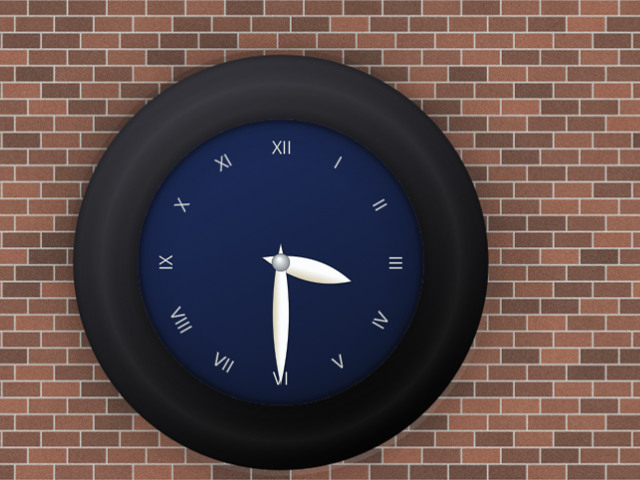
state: 3:30
